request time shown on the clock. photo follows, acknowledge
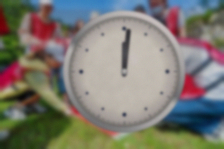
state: 12:01
